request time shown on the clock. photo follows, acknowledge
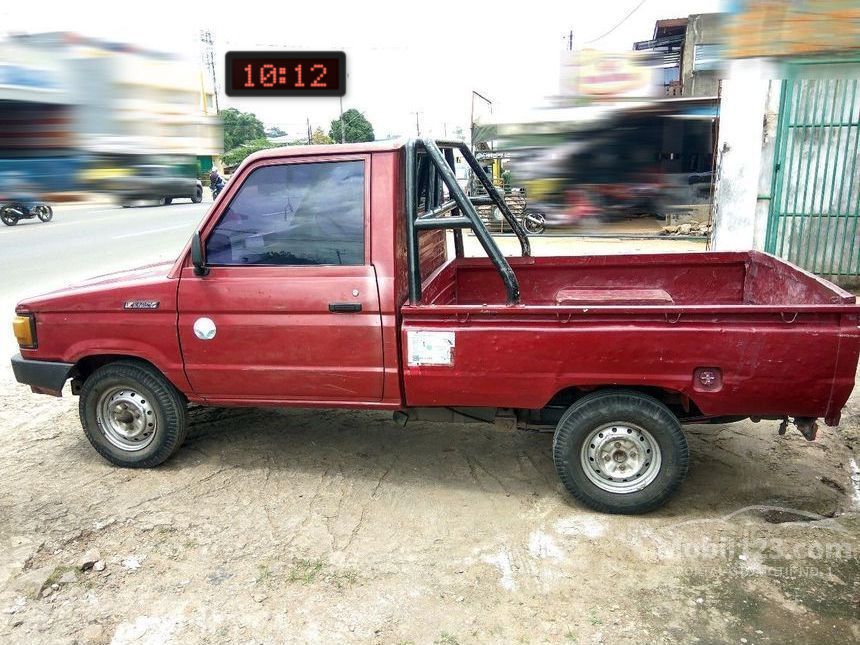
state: 10:12
